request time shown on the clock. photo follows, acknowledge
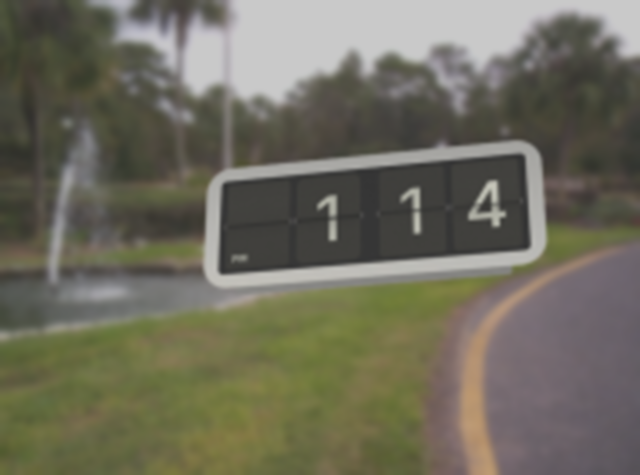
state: 1:14
